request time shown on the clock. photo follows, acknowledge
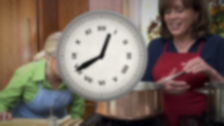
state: 12:40
